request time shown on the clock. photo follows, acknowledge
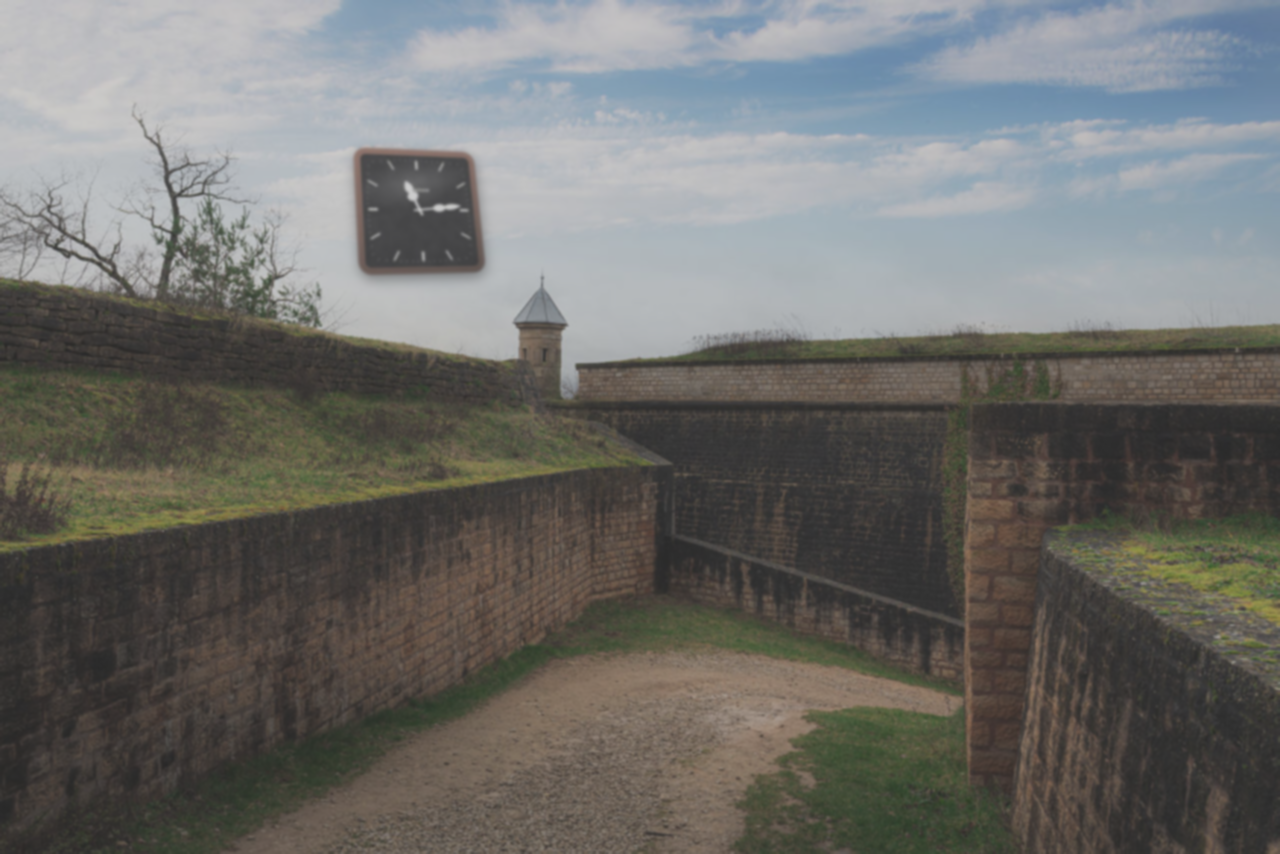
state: 11:14
